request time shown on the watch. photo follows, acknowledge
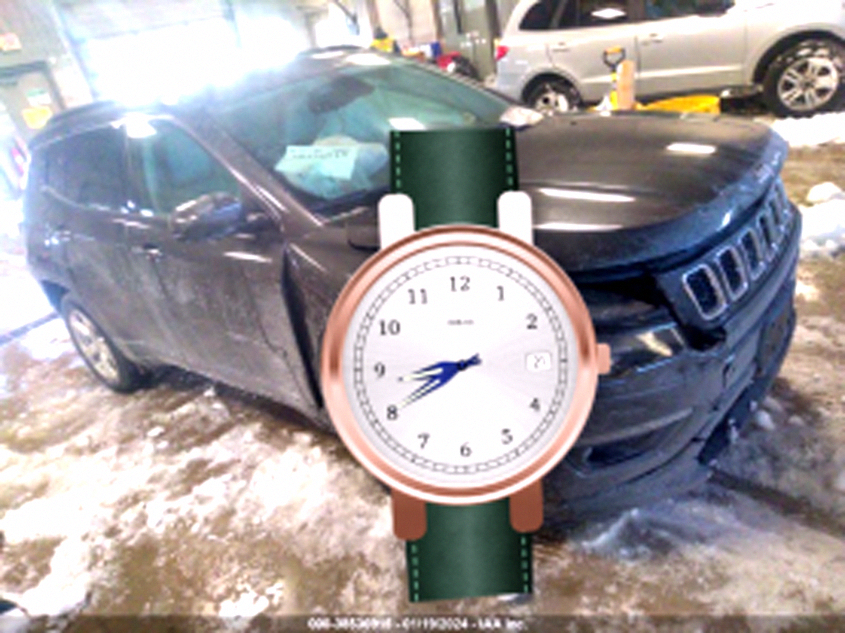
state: 8:40
